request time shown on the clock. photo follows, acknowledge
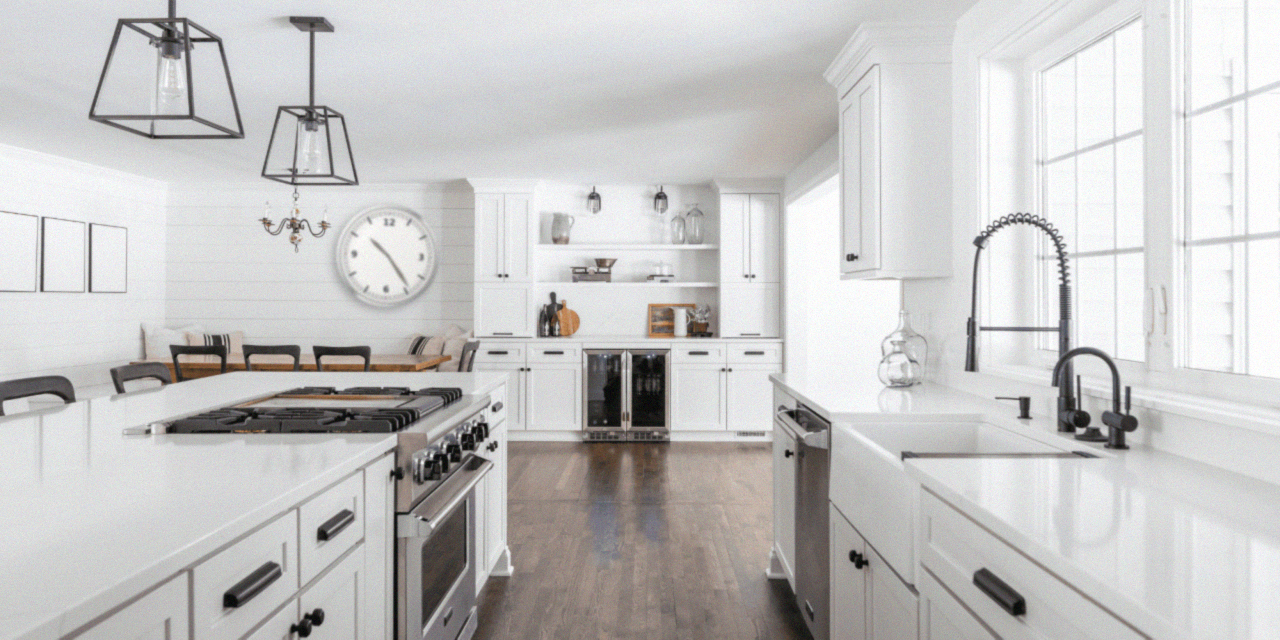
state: 10:24
